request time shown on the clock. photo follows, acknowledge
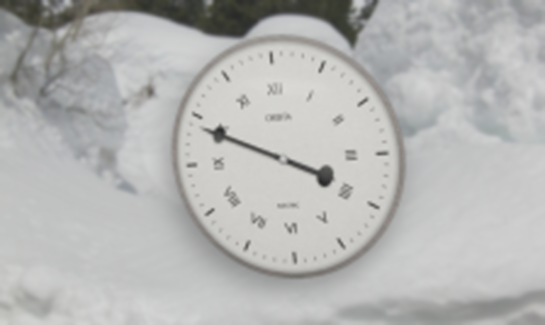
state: 3:49
